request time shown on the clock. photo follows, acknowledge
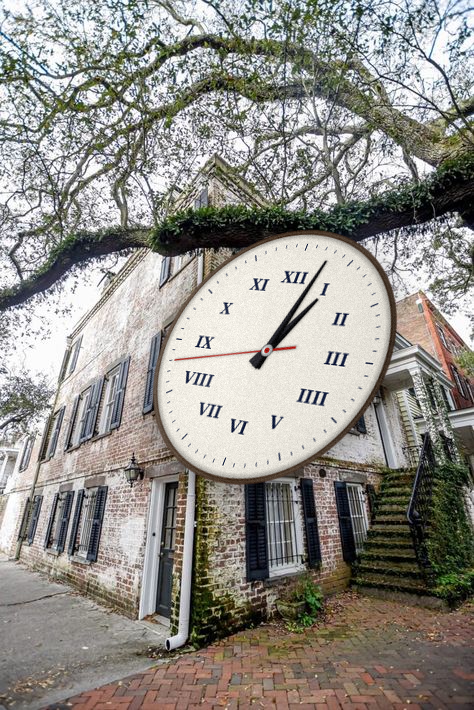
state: 1:02:43
